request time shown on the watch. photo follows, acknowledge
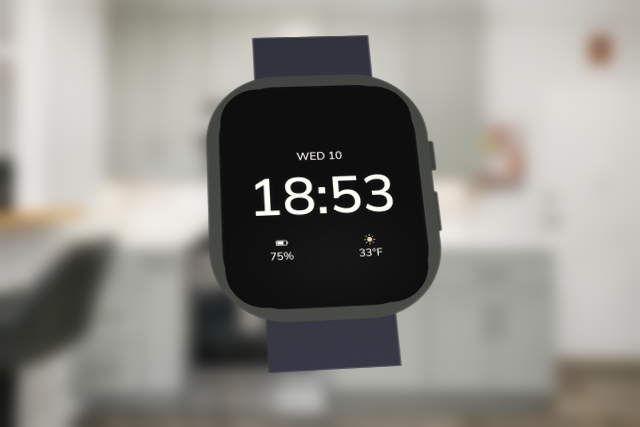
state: 18:53
